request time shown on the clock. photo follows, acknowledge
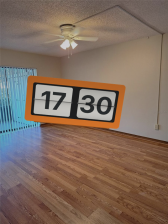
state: 17:30
